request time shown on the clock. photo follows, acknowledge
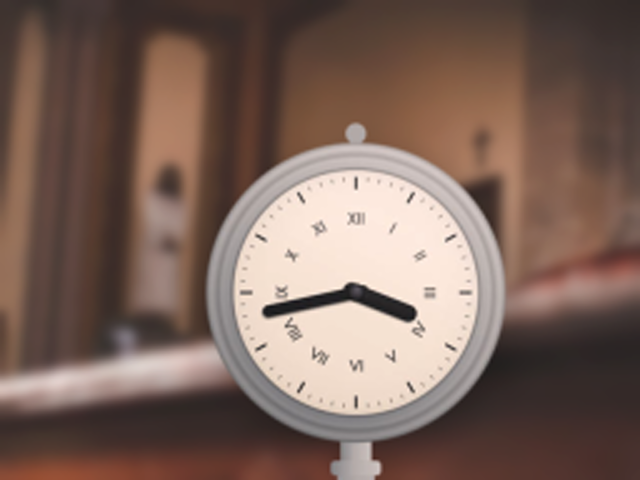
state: 3:43
